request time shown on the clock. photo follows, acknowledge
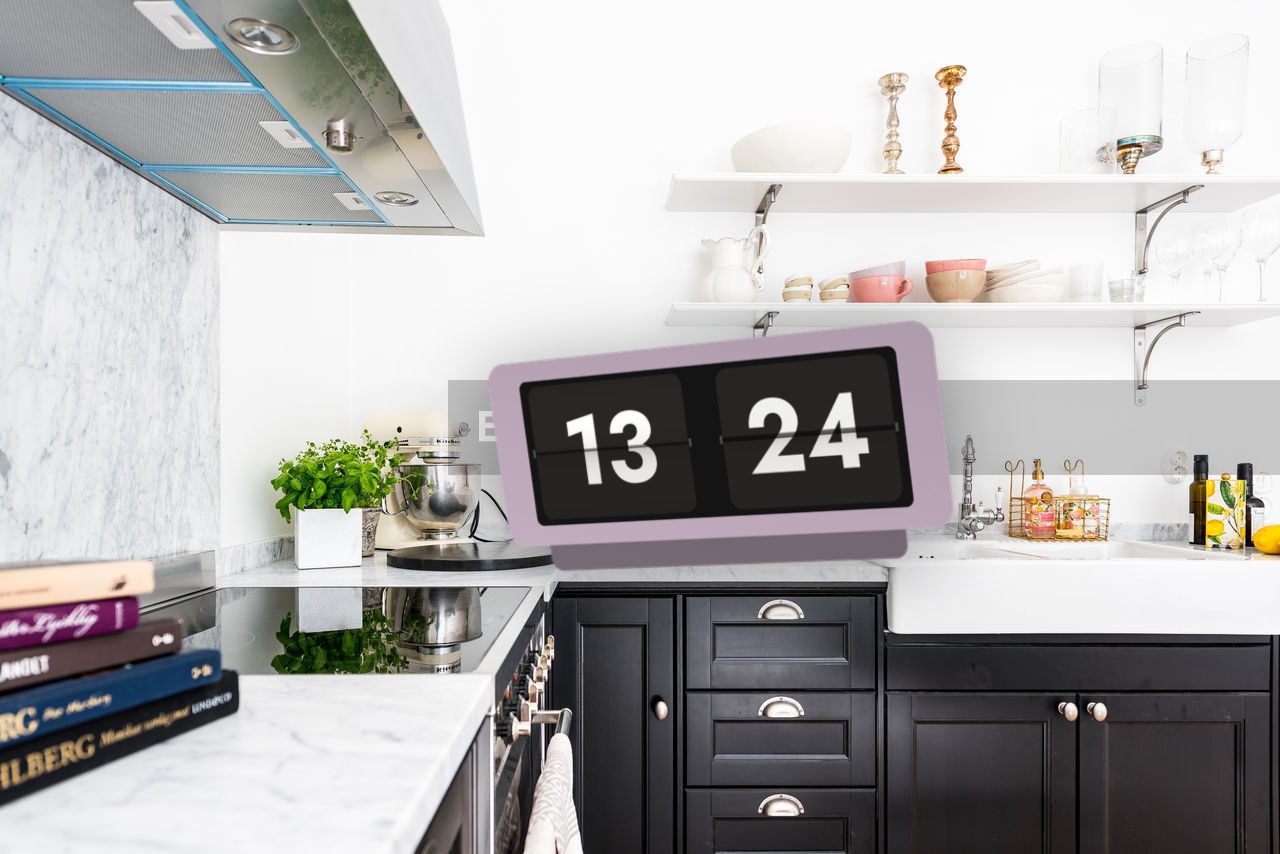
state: 13:24
